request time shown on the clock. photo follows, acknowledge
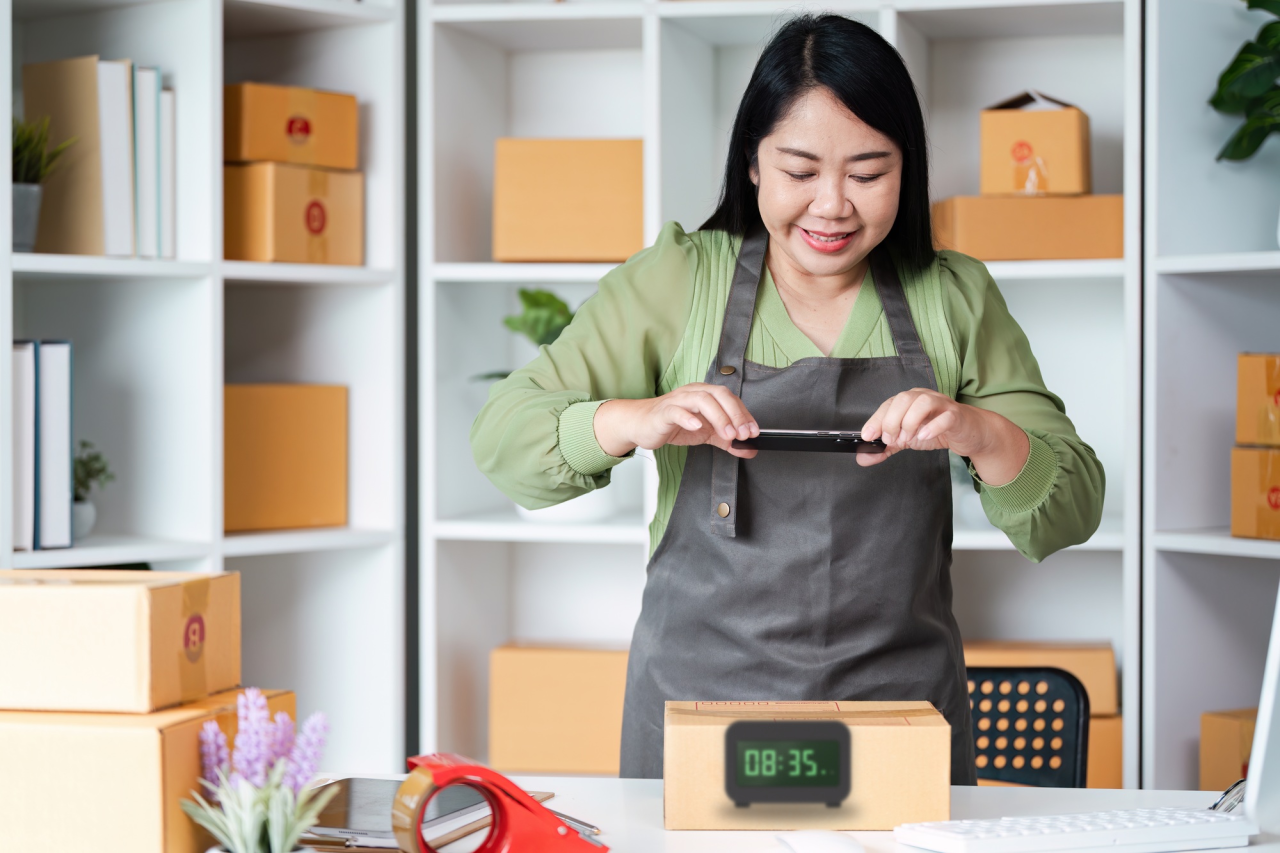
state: 8:35
